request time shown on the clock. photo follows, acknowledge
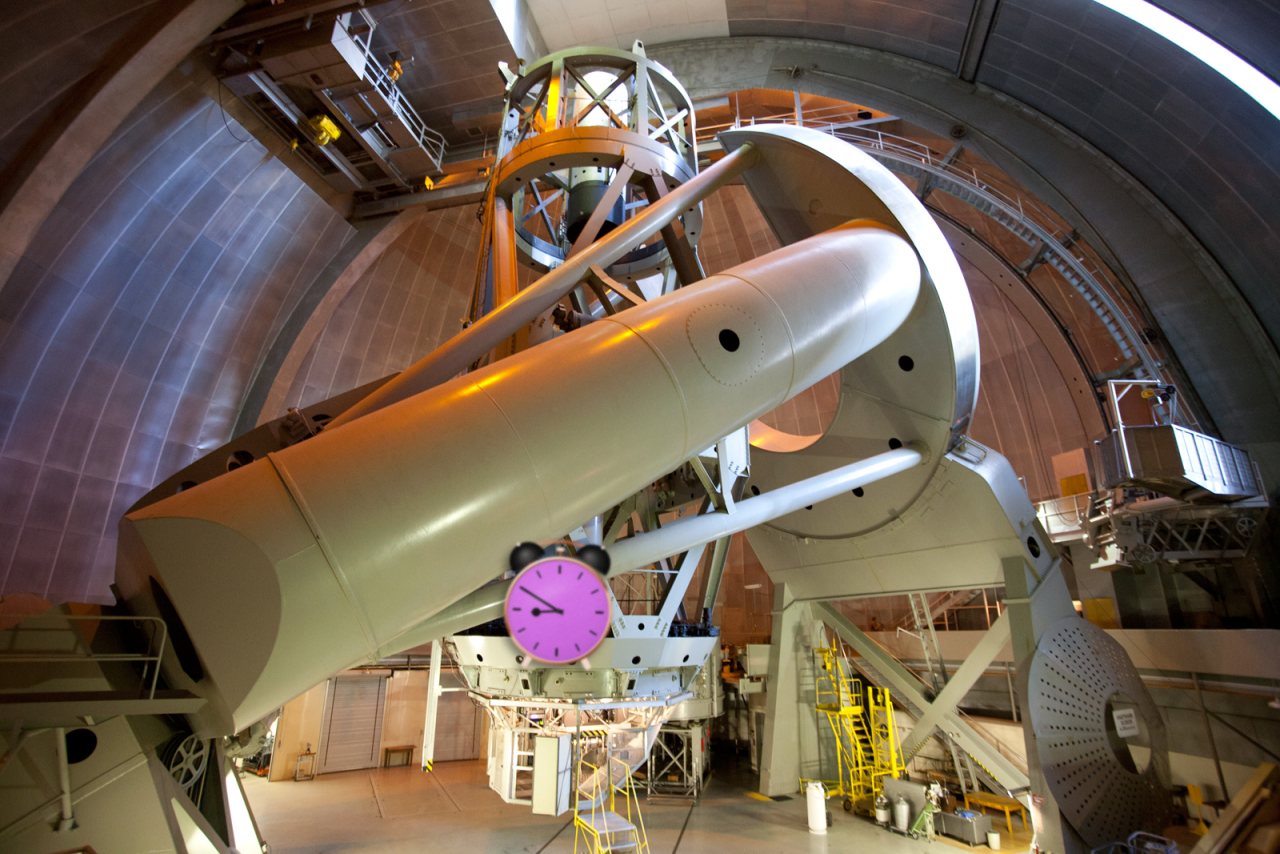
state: 8:50
